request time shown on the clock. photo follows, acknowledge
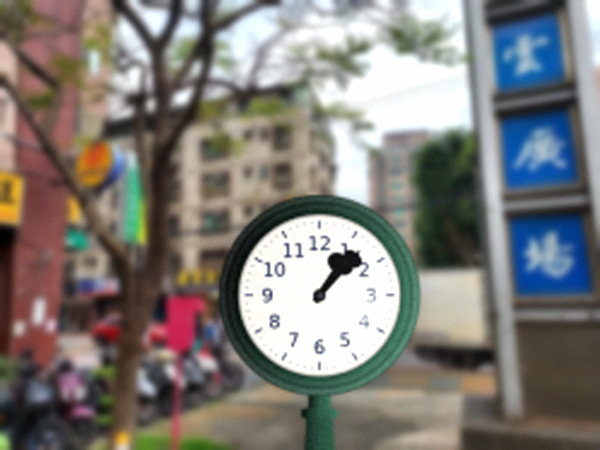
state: 1:07
